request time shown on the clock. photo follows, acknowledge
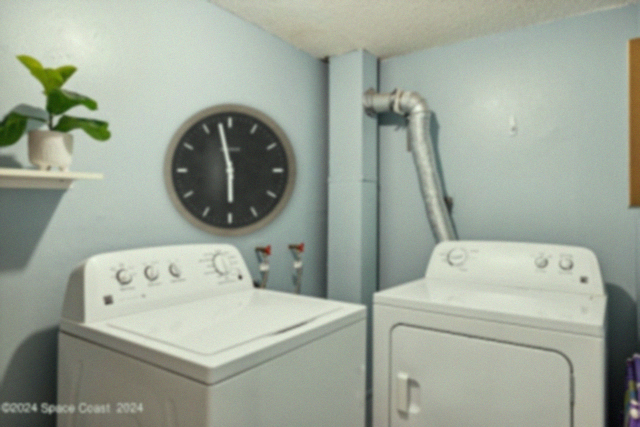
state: 5:58
